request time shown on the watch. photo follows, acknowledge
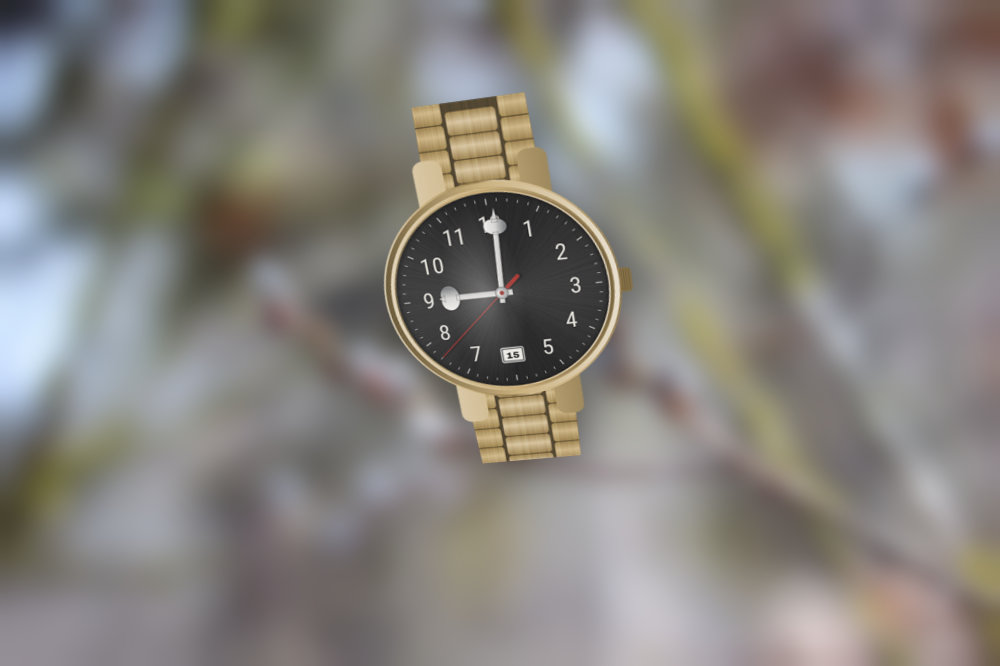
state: 9:00:38
